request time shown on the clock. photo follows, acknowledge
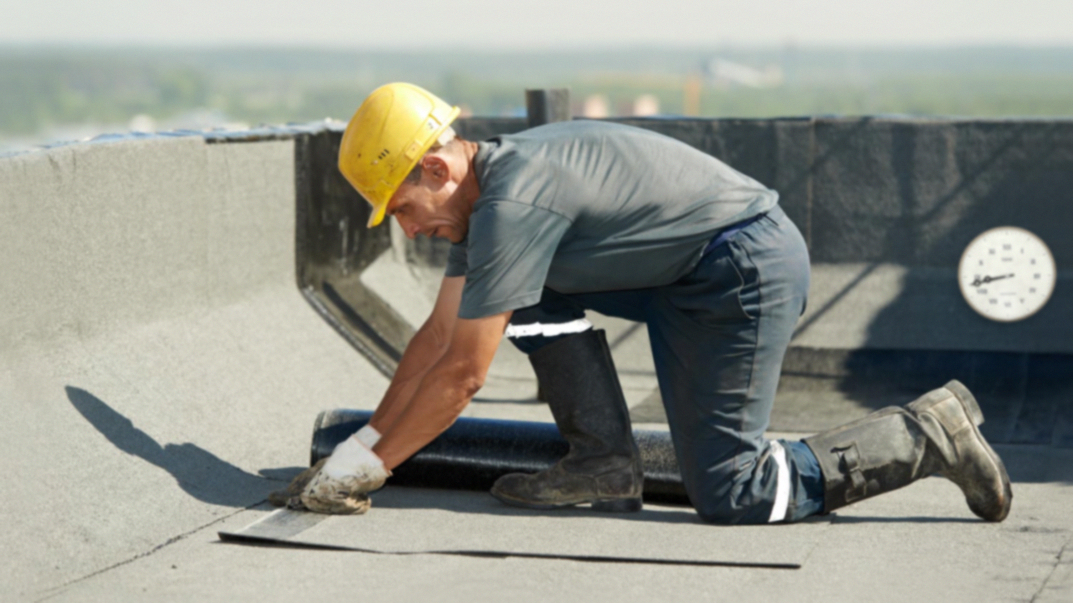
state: 8:43
